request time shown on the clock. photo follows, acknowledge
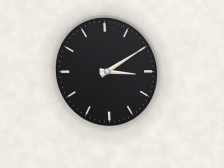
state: 3:10
